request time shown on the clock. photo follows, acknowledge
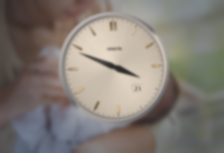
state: 3:49
